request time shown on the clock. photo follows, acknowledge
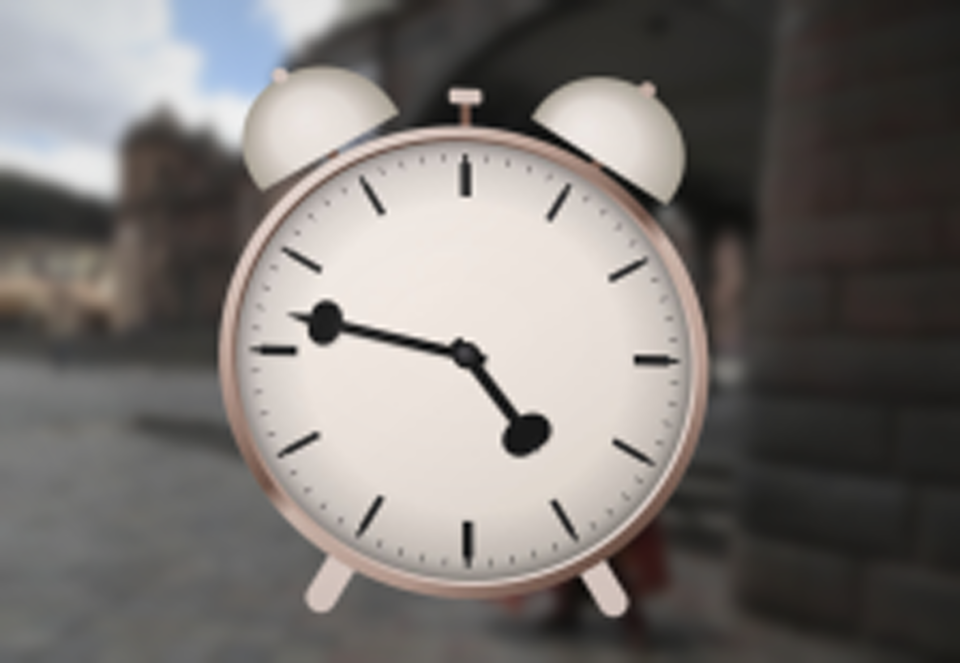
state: 4:47
